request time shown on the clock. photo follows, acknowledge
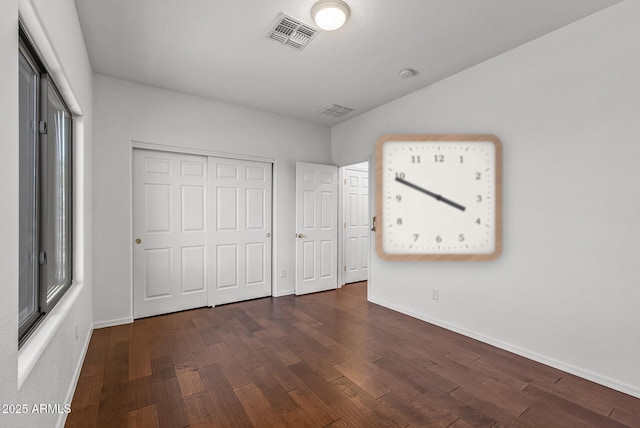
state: 3:49
